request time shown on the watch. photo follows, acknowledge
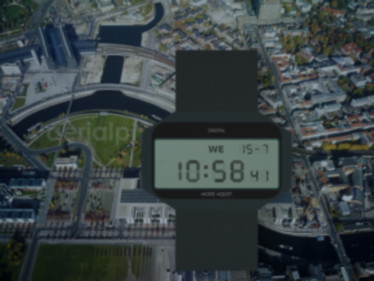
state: 10:58:41
